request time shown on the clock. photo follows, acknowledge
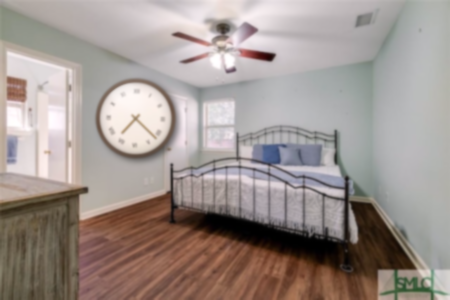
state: 7:22
